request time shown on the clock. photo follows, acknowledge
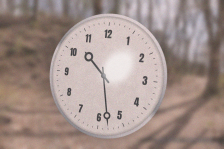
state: 10:28
